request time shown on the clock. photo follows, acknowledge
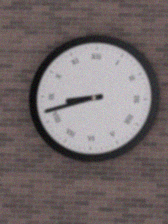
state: 8:42
